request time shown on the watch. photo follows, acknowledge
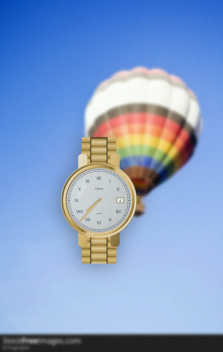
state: 7:37
